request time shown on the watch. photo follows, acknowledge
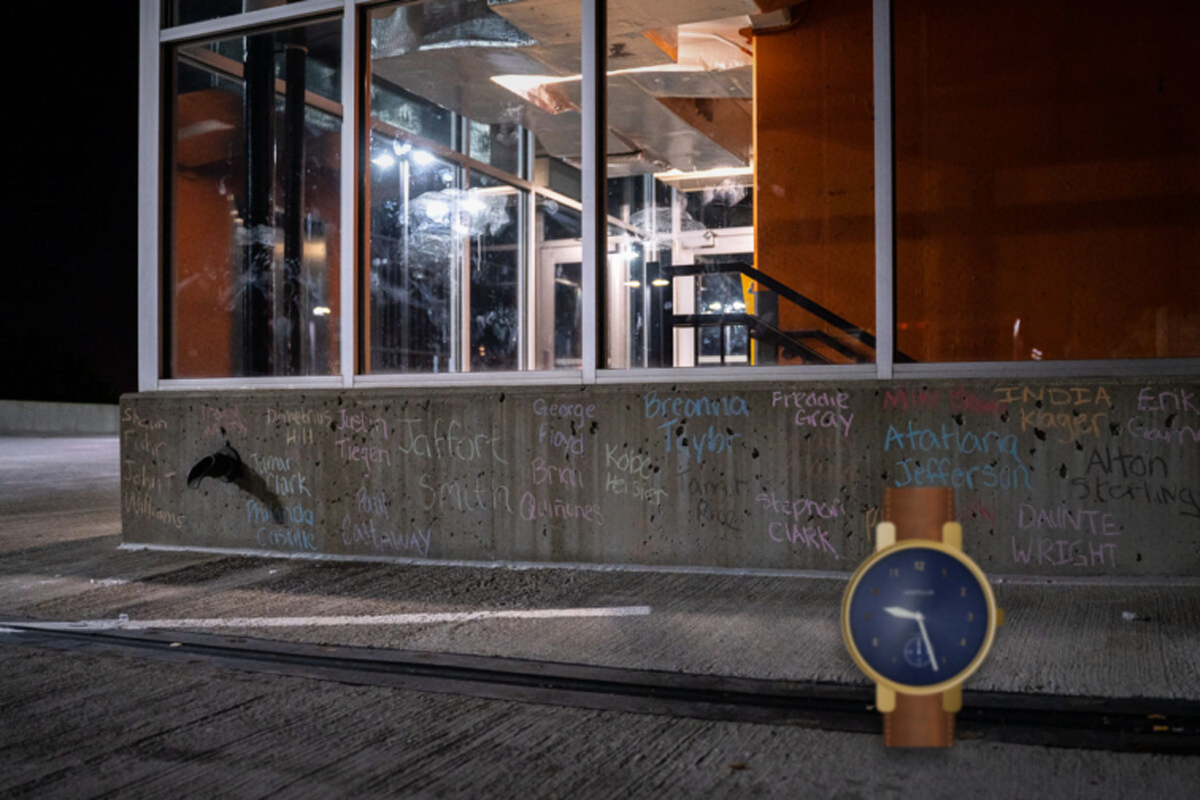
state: 9:27
